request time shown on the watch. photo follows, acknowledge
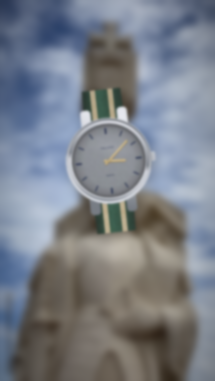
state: 3:08
